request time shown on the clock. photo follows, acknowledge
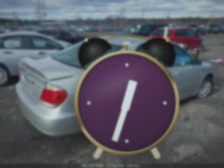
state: 12:33
